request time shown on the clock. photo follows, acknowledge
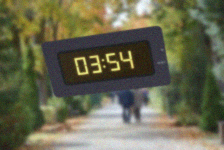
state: 3:54
